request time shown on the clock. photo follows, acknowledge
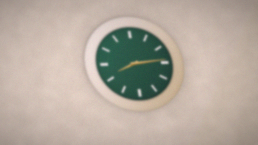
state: 8:14
